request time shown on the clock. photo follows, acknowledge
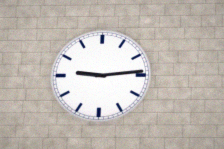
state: 9:14
